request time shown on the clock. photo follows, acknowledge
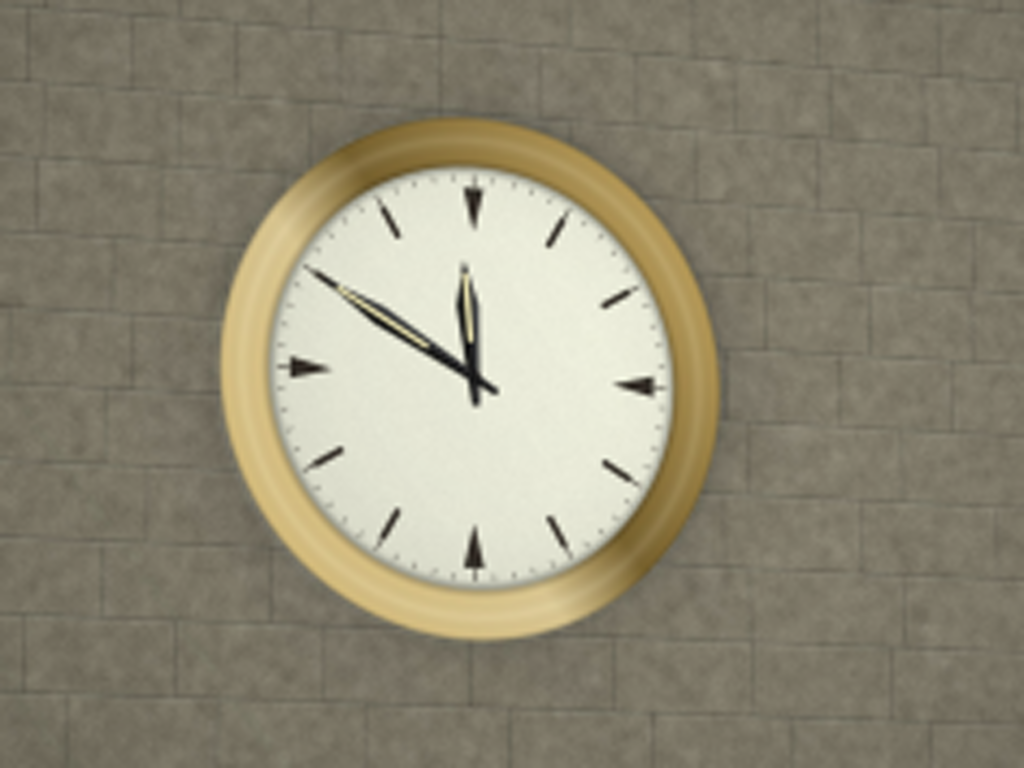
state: 11:50
